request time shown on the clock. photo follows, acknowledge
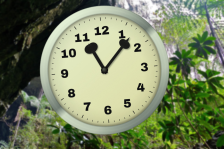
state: 11:07
